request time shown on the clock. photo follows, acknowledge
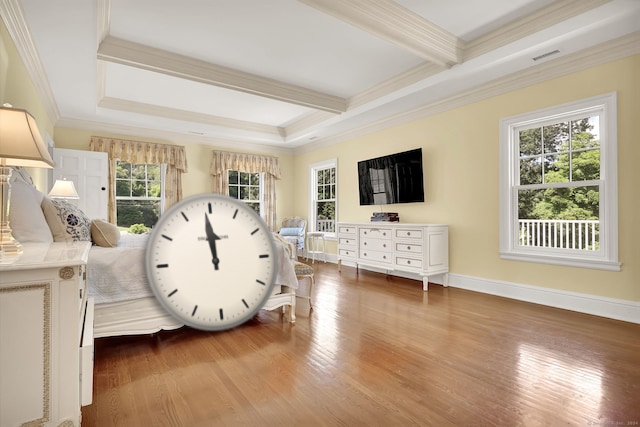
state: 11:59
